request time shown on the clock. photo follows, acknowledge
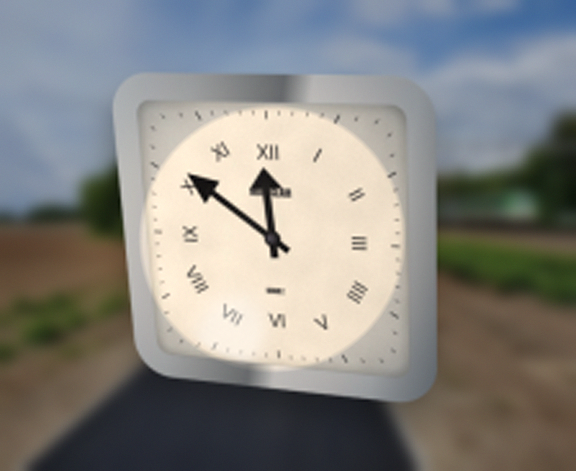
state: 11:51
